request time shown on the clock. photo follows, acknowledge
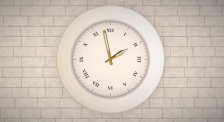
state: 1:58
